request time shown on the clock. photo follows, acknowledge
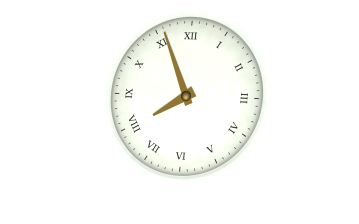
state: 7:56
